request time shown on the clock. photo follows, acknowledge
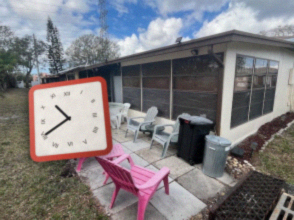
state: 10:40
